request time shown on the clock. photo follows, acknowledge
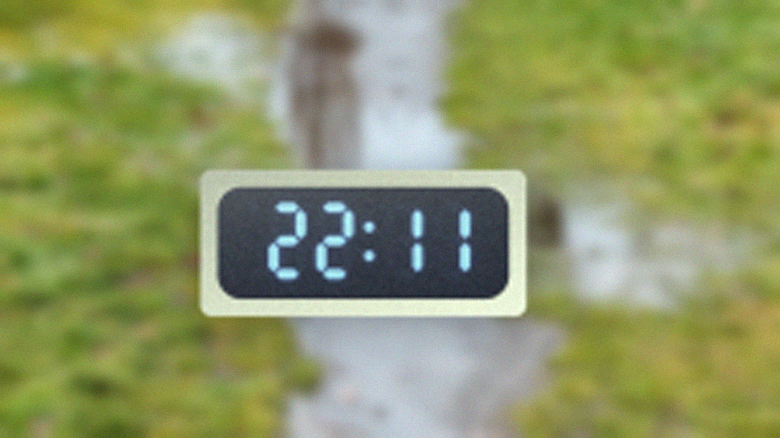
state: 22:11
